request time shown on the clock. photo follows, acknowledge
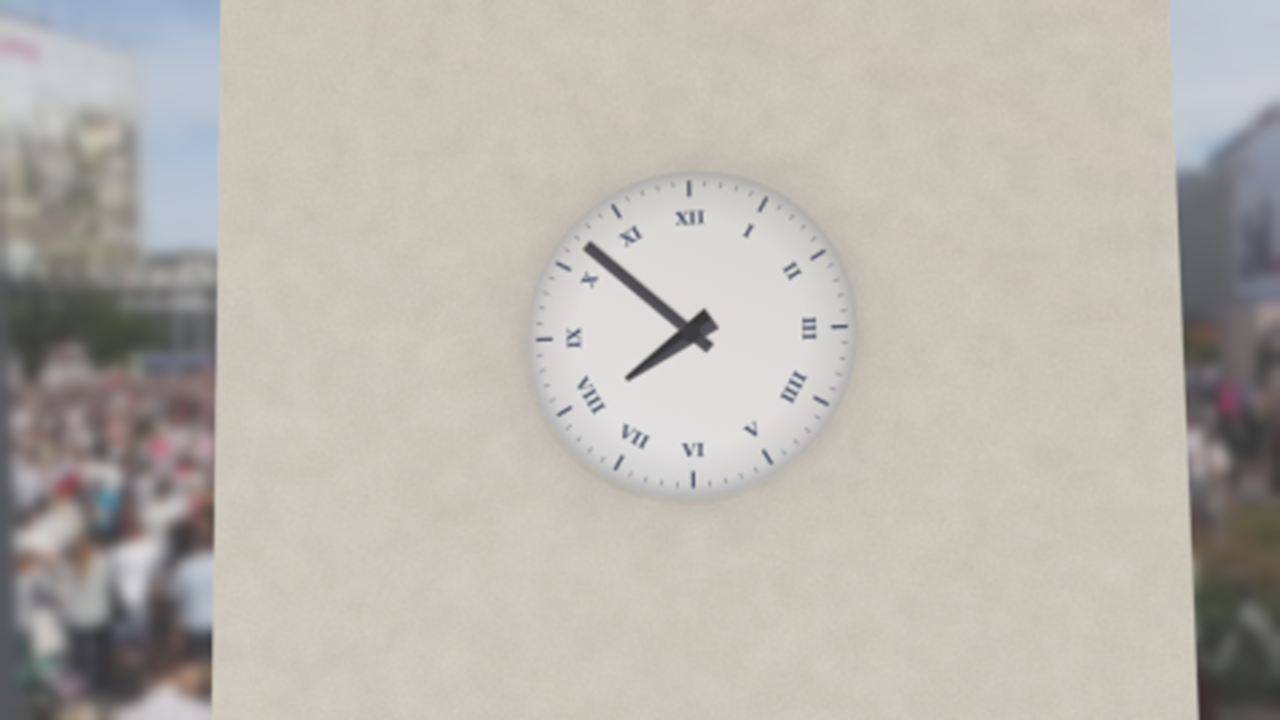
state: 7:52
